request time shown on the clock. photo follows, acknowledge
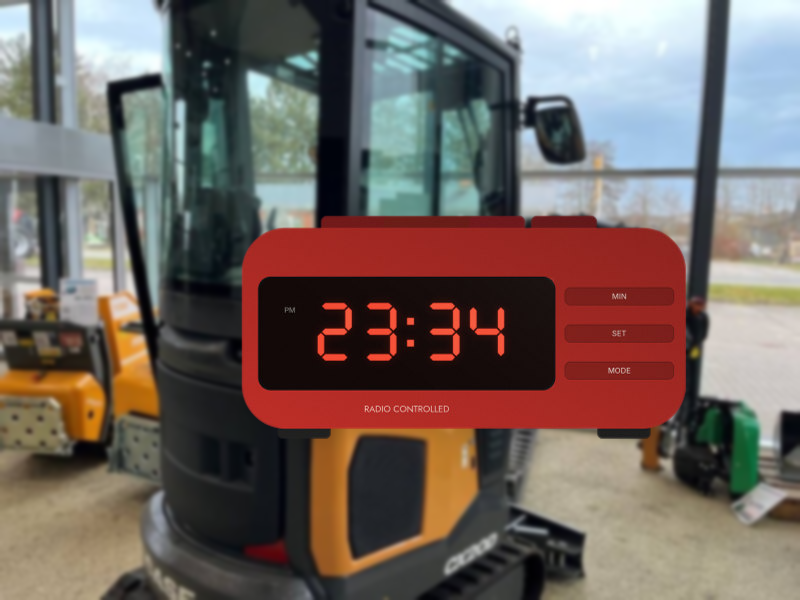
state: 23:34
